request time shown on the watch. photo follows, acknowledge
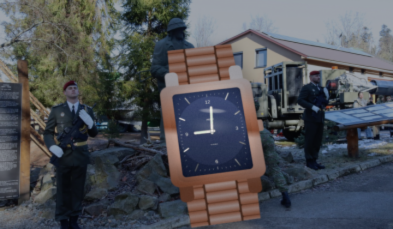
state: 9:01
